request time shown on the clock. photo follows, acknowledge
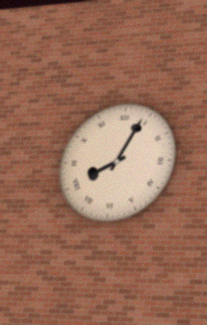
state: 8:04
